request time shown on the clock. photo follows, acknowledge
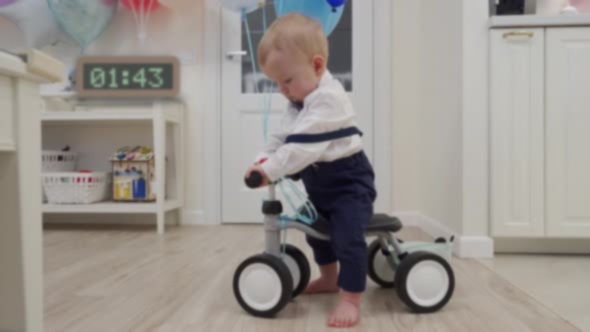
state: 1:43
